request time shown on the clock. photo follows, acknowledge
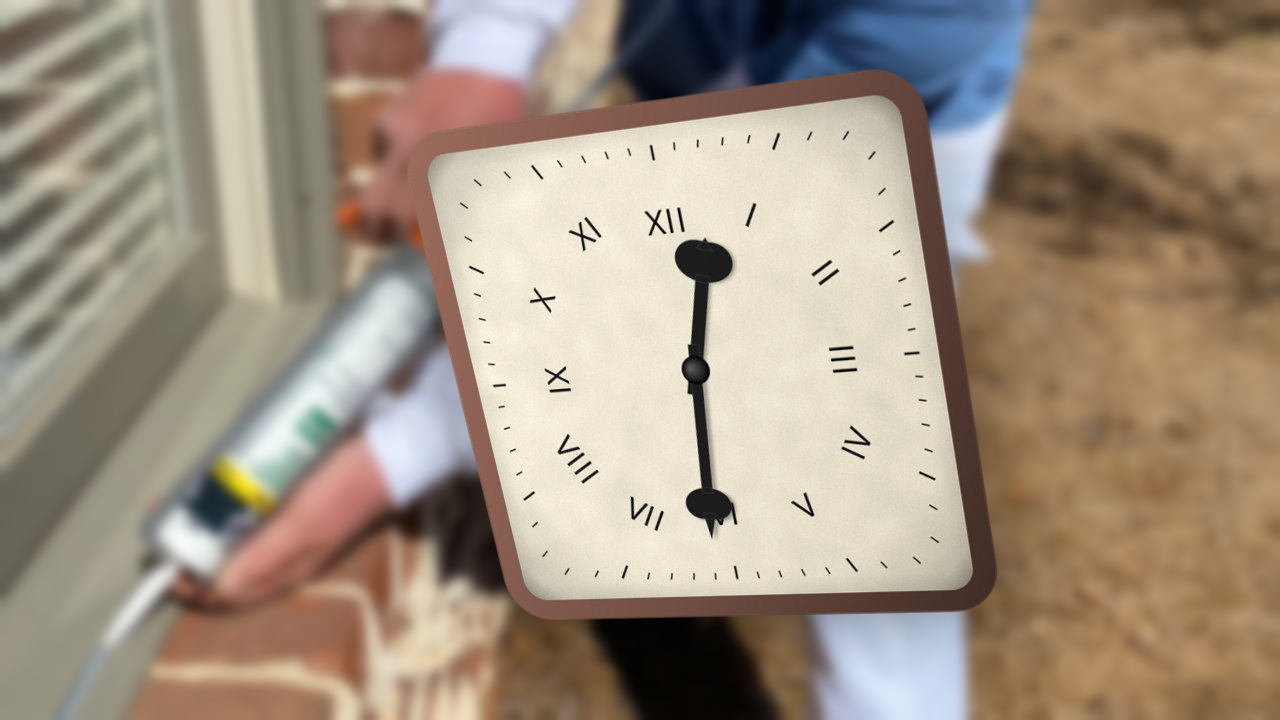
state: 12:31
